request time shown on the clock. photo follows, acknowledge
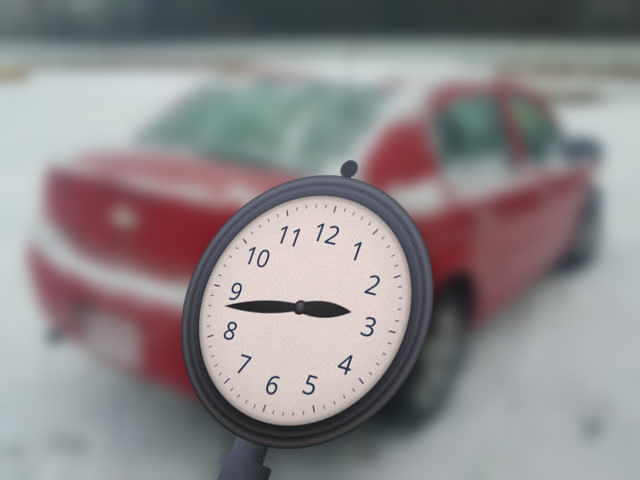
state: 2:43
